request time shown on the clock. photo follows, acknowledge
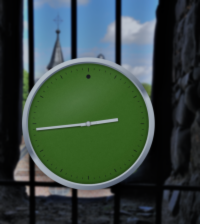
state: 2:44
